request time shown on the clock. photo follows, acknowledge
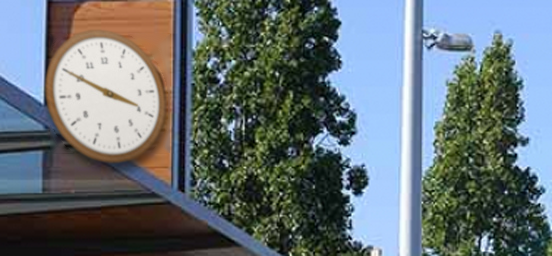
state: 3:50
